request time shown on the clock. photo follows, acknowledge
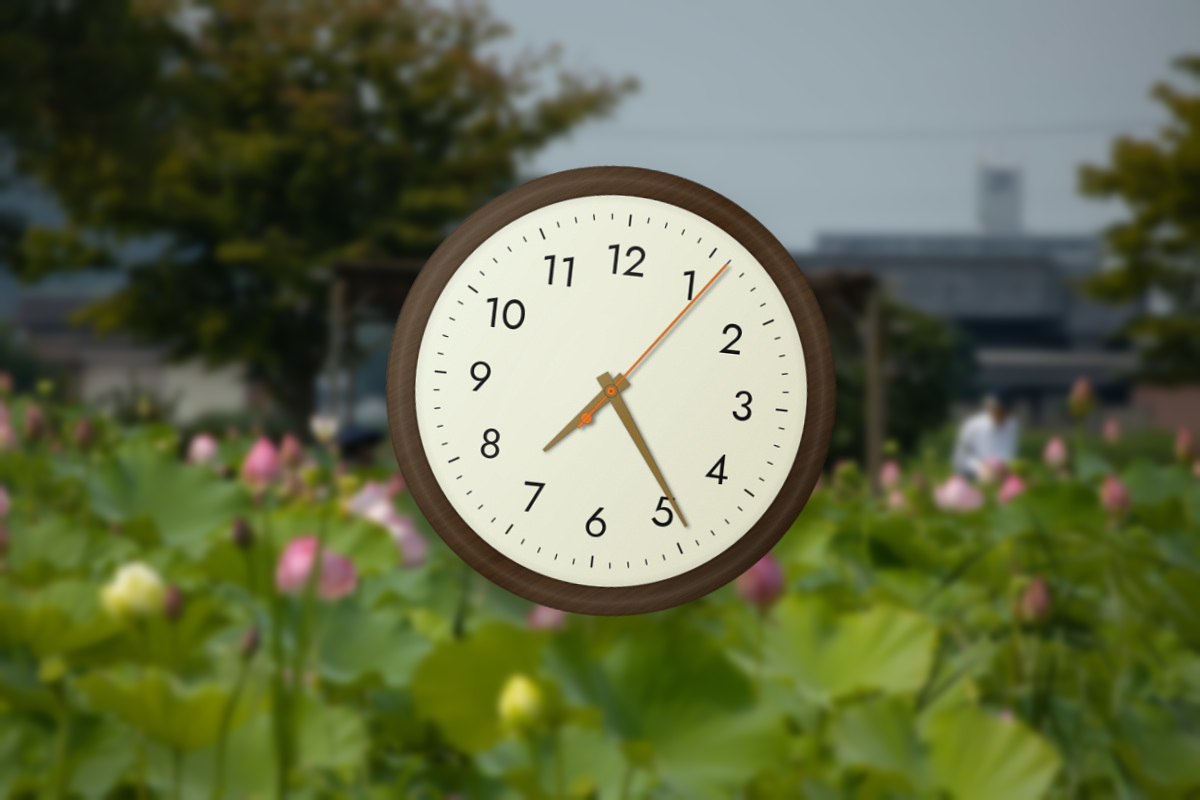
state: 7:24:06
